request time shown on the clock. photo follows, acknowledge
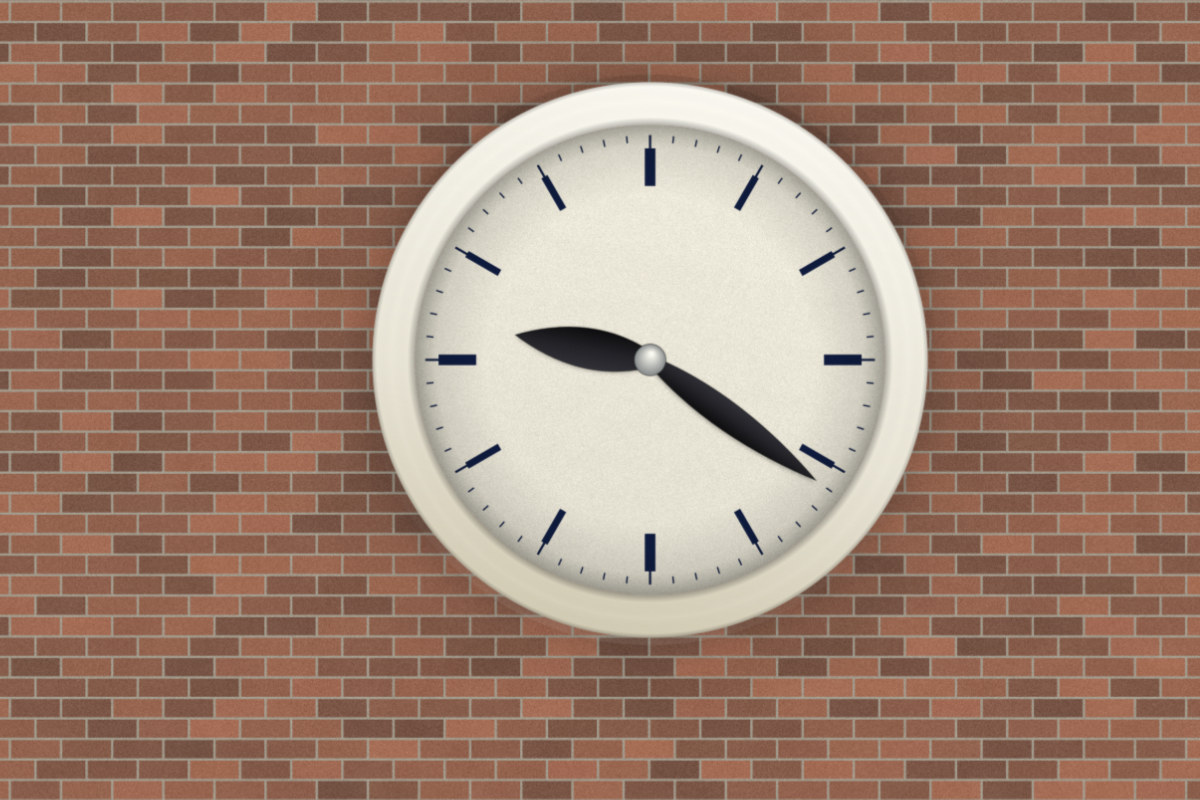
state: 9:21
